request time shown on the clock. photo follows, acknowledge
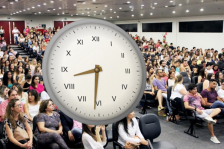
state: 8:31
